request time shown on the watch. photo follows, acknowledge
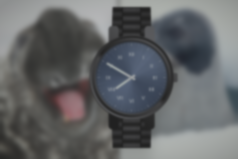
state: 7:50
